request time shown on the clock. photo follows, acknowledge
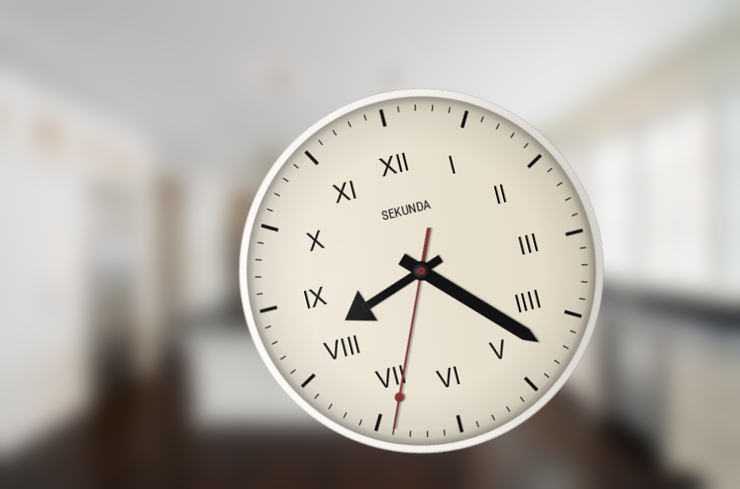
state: 8:22:34
